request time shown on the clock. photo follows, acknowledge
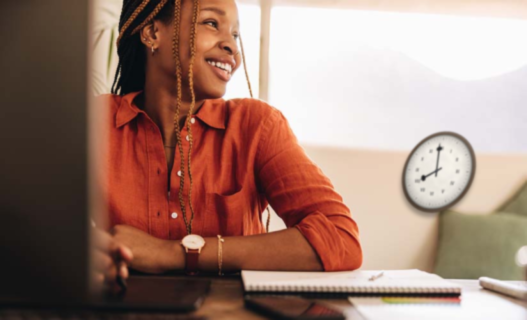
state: 7:59
